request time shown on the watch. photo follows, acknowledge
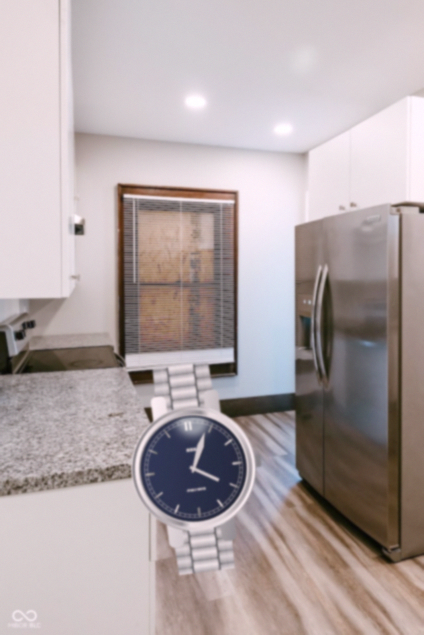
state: 4:04
